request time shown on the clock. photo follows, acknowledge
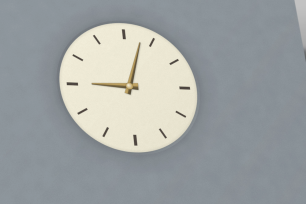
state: 9:03
